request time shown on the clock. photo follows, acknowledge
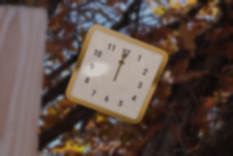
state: 12:00
